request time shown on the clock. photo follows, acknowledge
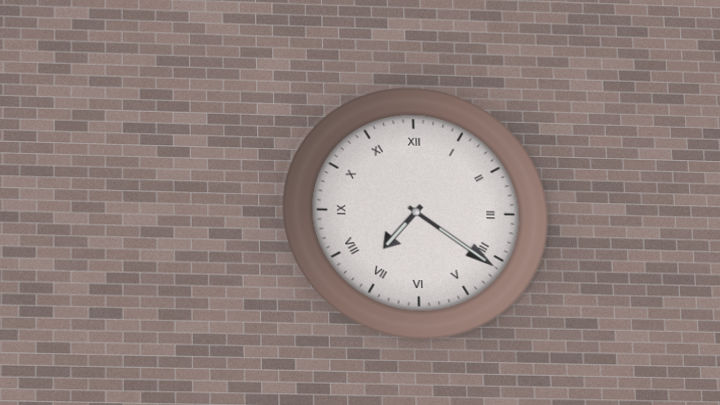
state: 7:21
